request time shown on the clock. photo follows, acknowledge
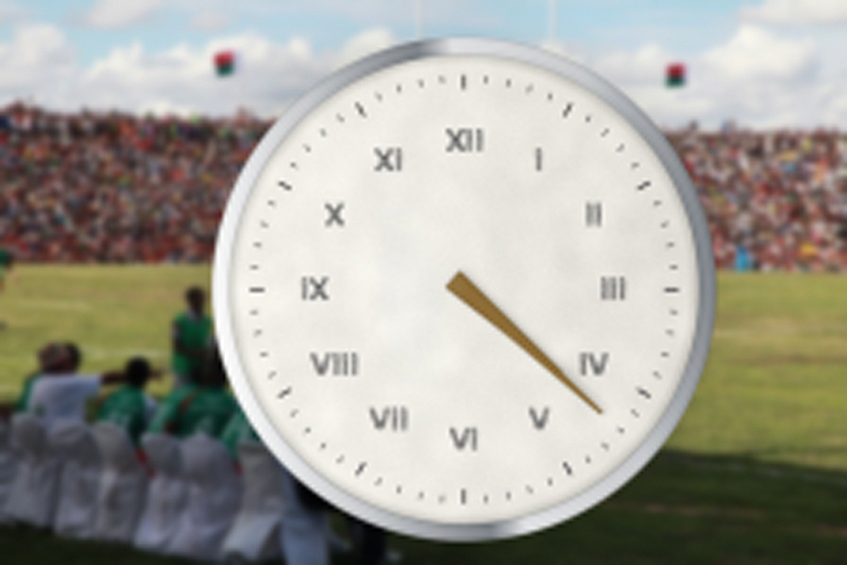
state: 4:22
